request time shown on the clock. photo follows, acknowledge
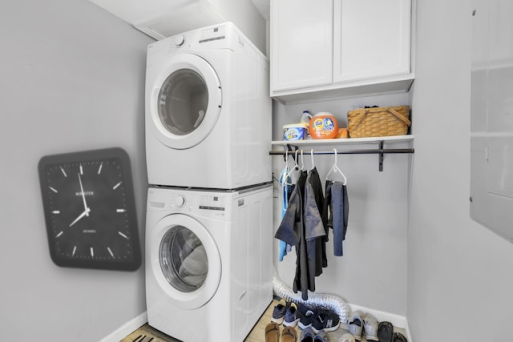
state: 7:59
